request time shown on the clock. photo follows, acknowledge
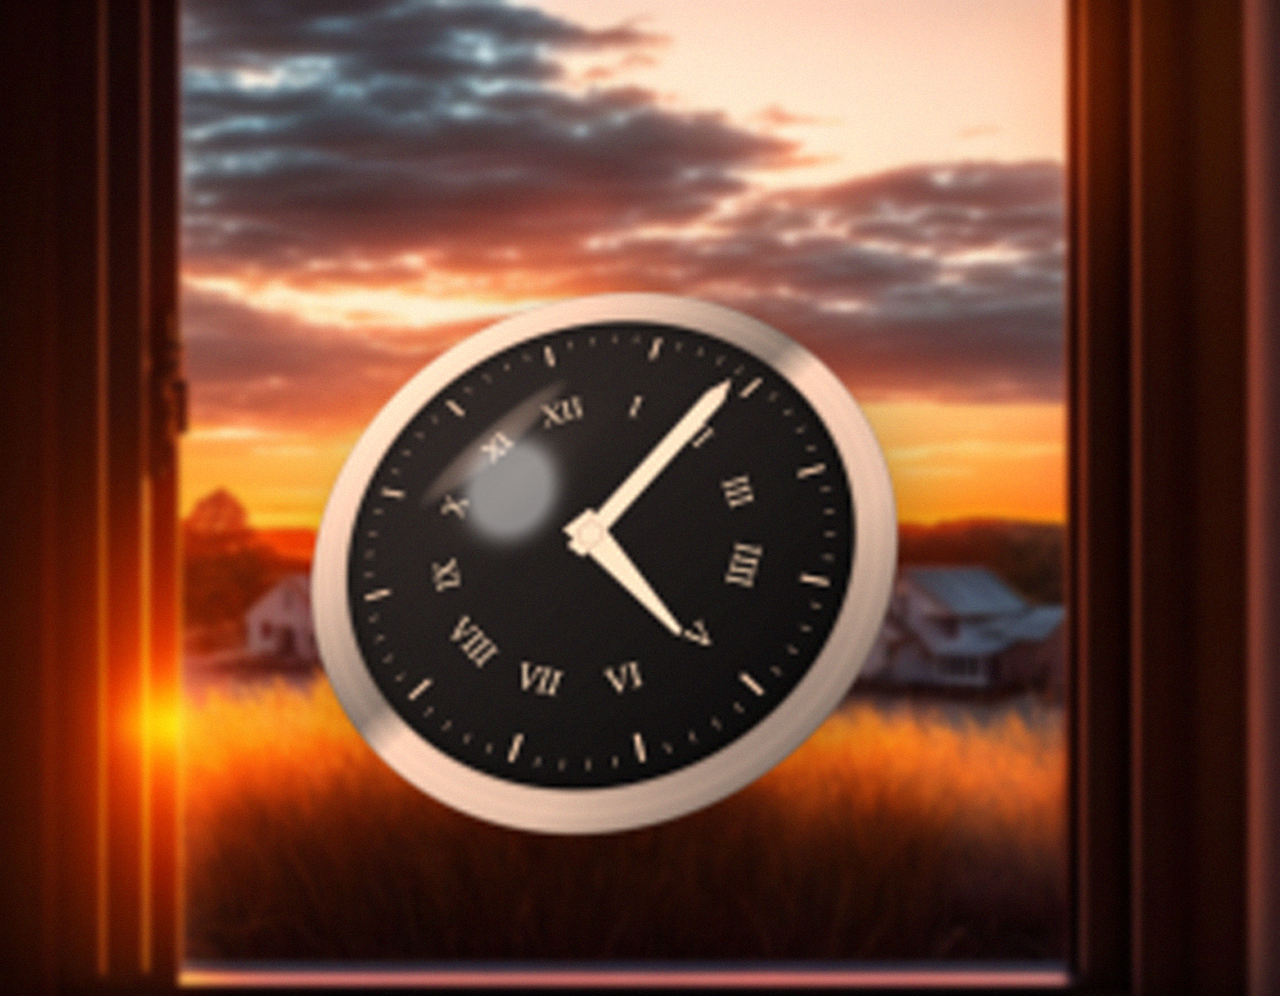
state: 5:09
